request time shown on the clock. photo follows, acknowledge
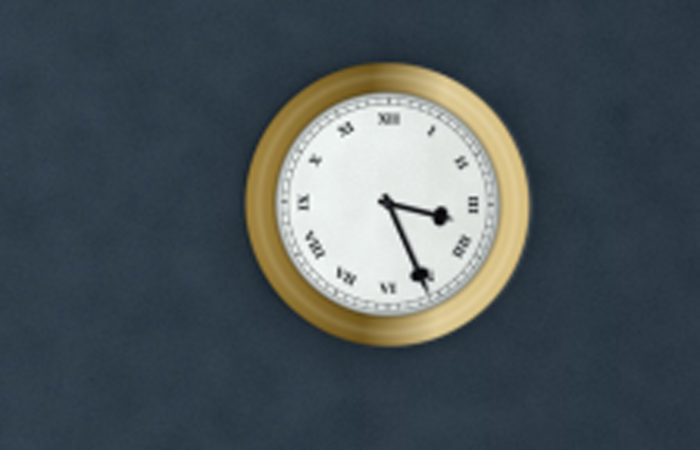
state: 3:26
